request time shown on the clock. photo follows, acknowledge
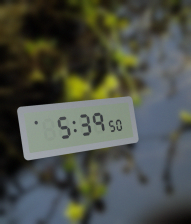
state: 5:39:50
